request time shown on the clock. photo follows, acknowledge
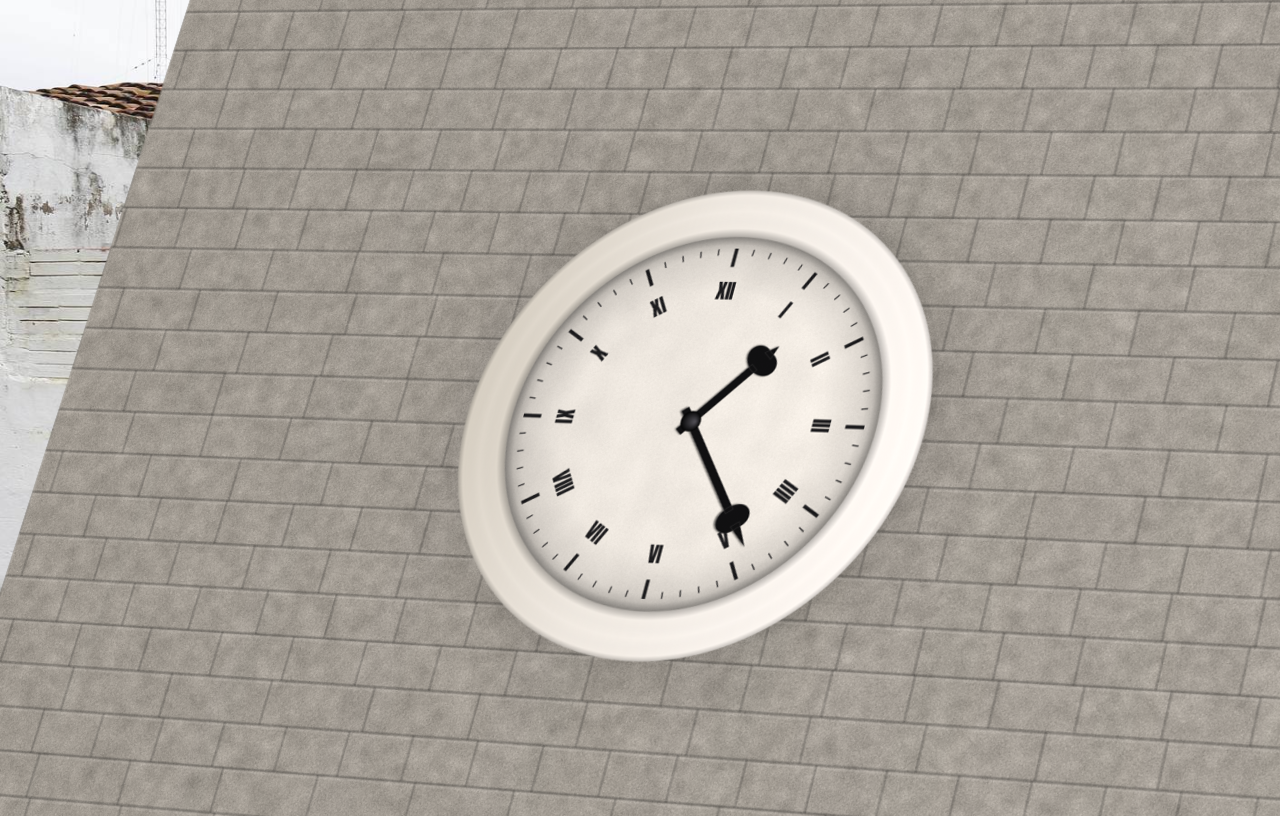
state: 1:24
